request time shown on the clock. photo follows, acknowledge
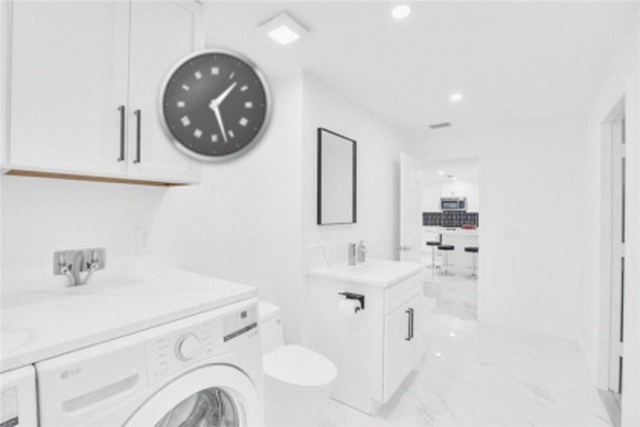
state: 1:27
